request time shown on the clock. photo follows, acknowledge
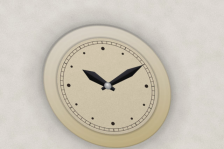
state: 10:10
